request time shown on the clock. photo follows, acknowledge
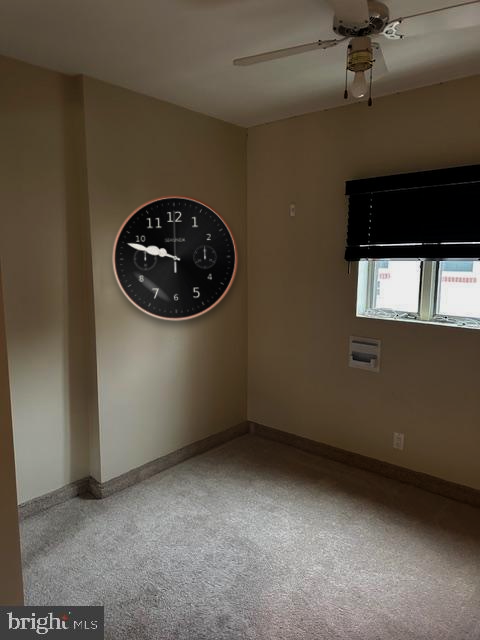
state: 9:48
